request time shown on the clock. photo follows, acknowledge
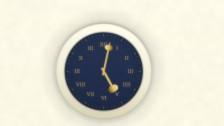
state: 5:02
